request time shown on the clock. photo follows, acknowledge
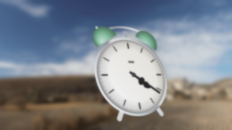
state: 4:21
